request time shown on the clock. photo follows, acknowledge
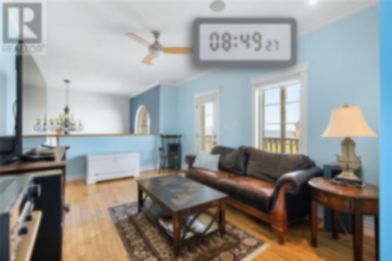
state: 8:49
